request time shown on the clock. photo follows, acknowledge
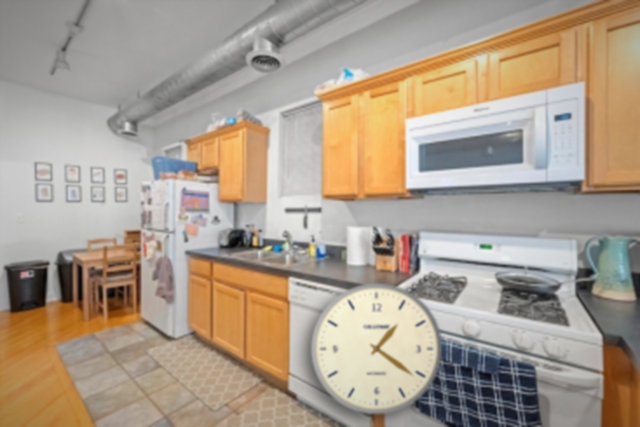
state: 1:21
